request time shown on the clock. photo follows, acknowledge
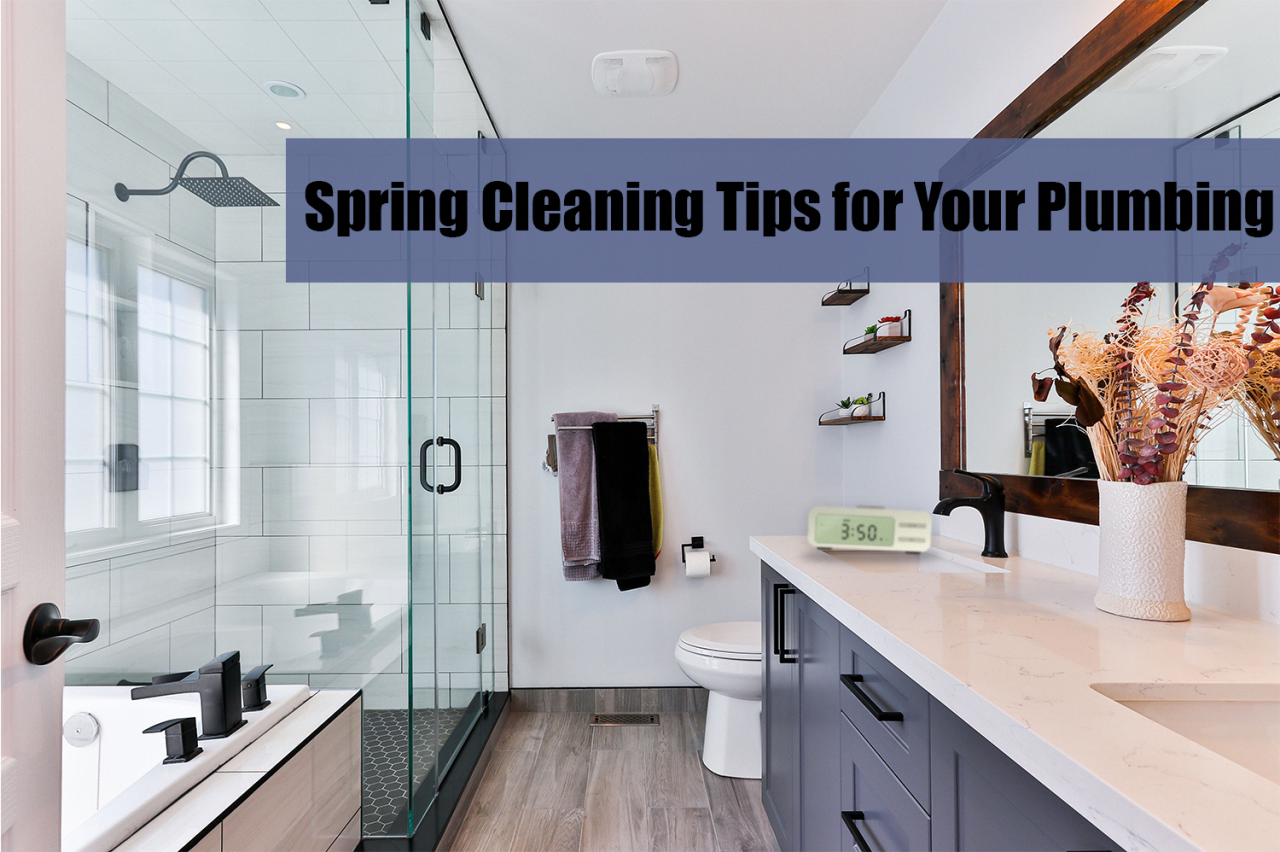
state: 3:50
